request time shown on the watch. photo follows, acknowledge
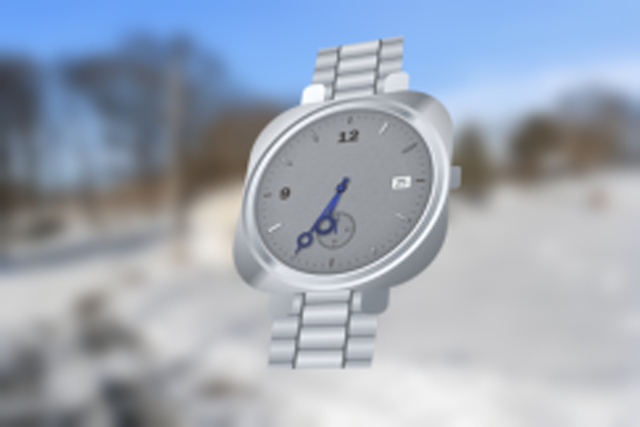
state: 6:35
